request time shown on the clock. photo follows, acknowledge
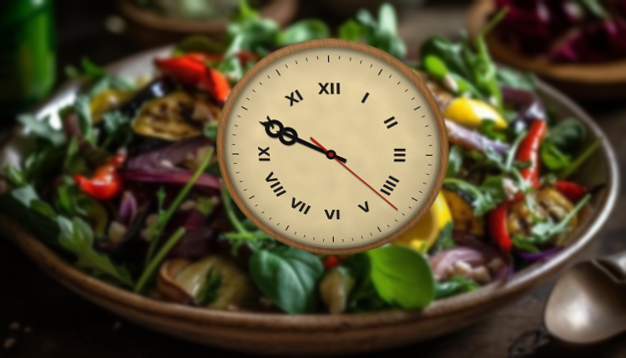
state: 9:49:22
